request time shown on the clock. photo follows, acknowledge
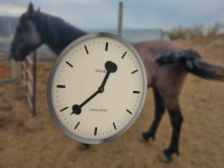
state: 12:38
